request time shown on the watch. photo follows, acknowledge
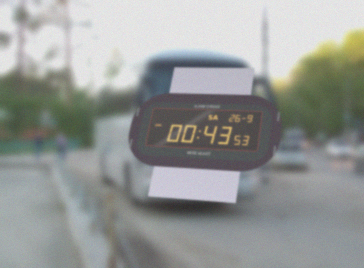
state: 0:43
